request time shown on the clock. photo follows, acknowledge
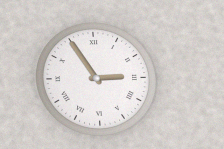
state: 2:55
